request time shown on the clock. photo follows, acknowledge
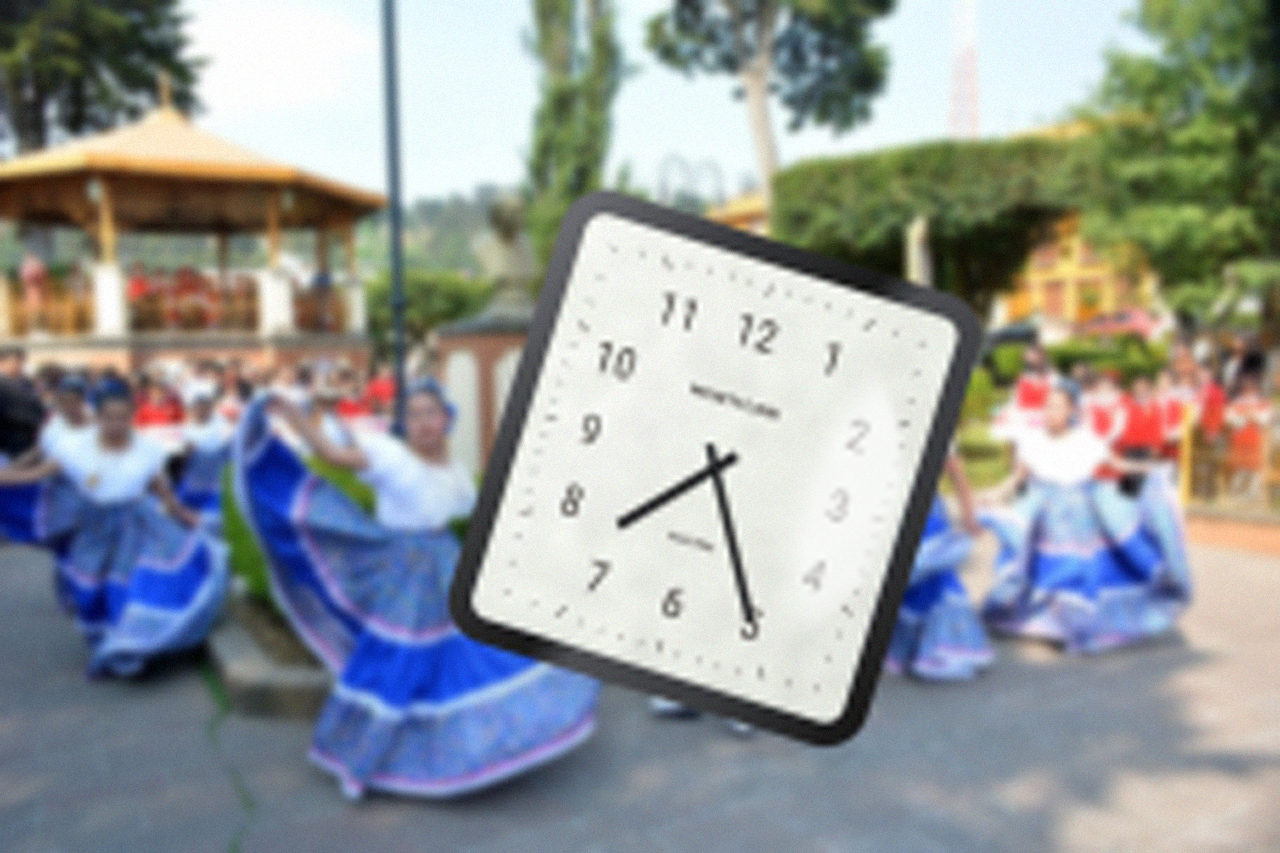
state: 7:25
